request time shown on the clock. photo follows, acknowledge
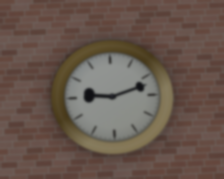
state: 9:12
